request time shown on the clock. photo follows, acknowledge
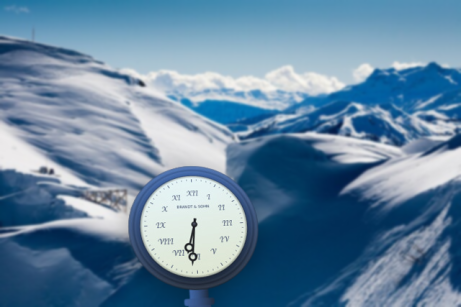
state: 6:31
